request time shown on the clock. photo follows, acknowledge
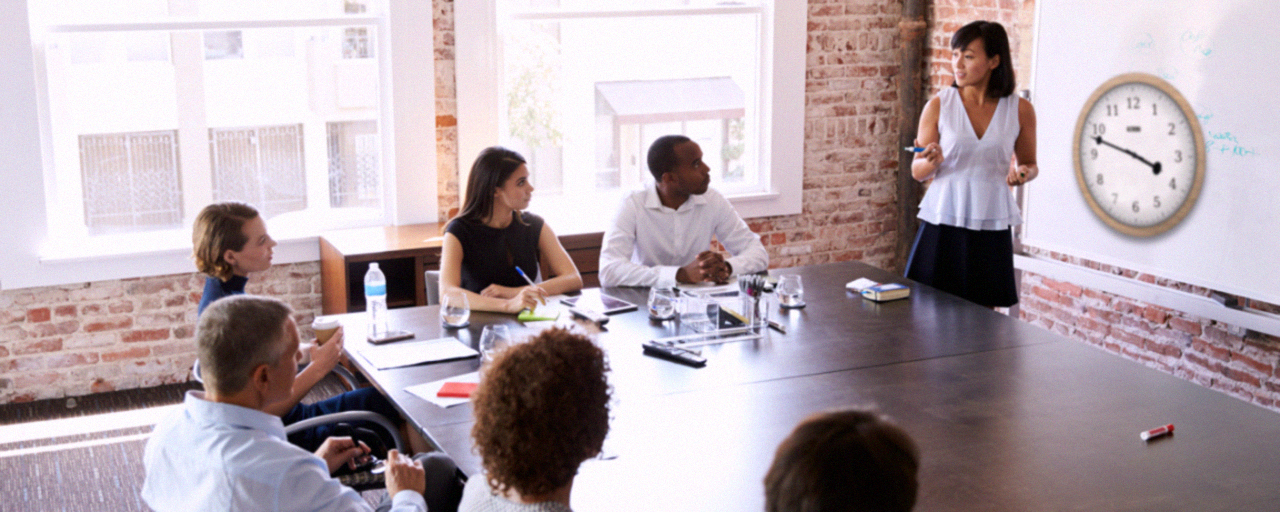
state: 3:48
